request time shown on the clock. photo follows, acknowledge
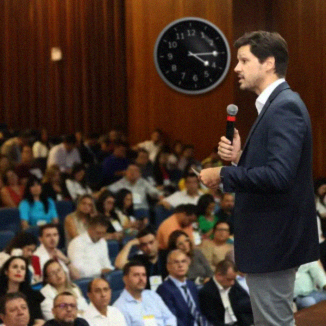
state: 4:15
